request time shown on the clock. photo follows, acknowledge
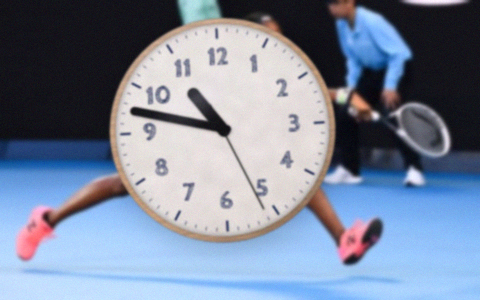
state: 10:47:26
